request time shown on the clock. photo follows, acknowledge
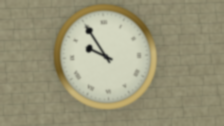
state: 9:55
